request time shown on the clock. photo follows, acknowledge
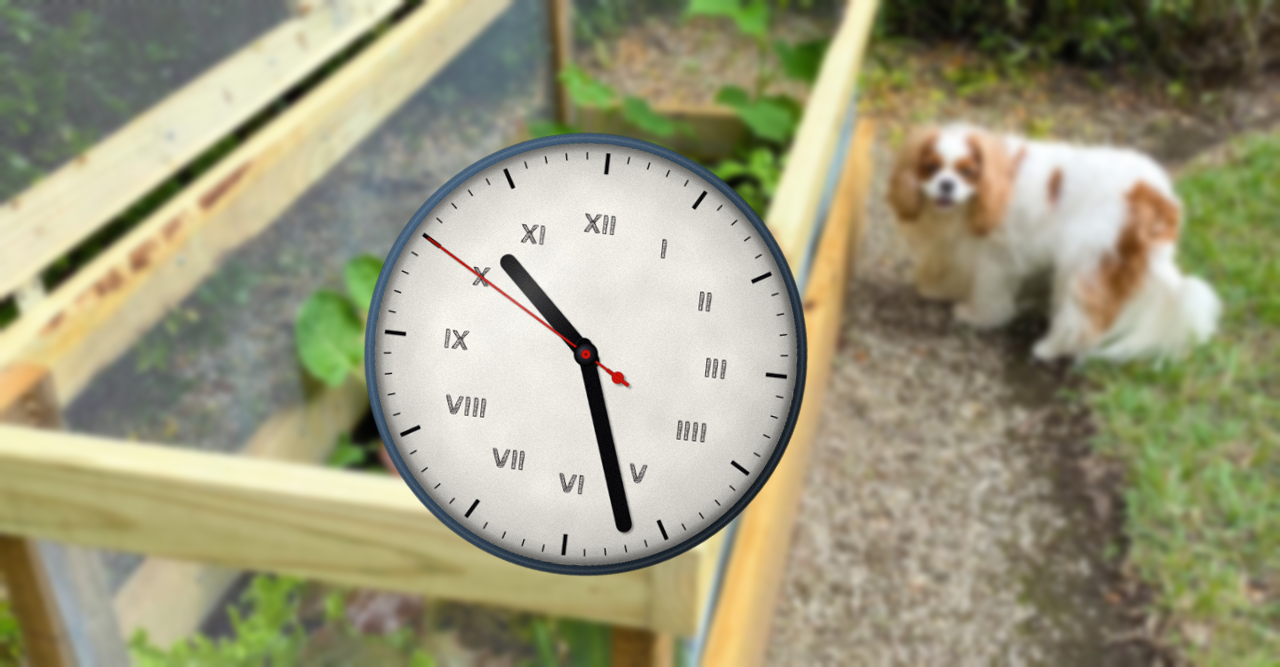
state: 10:26:50
